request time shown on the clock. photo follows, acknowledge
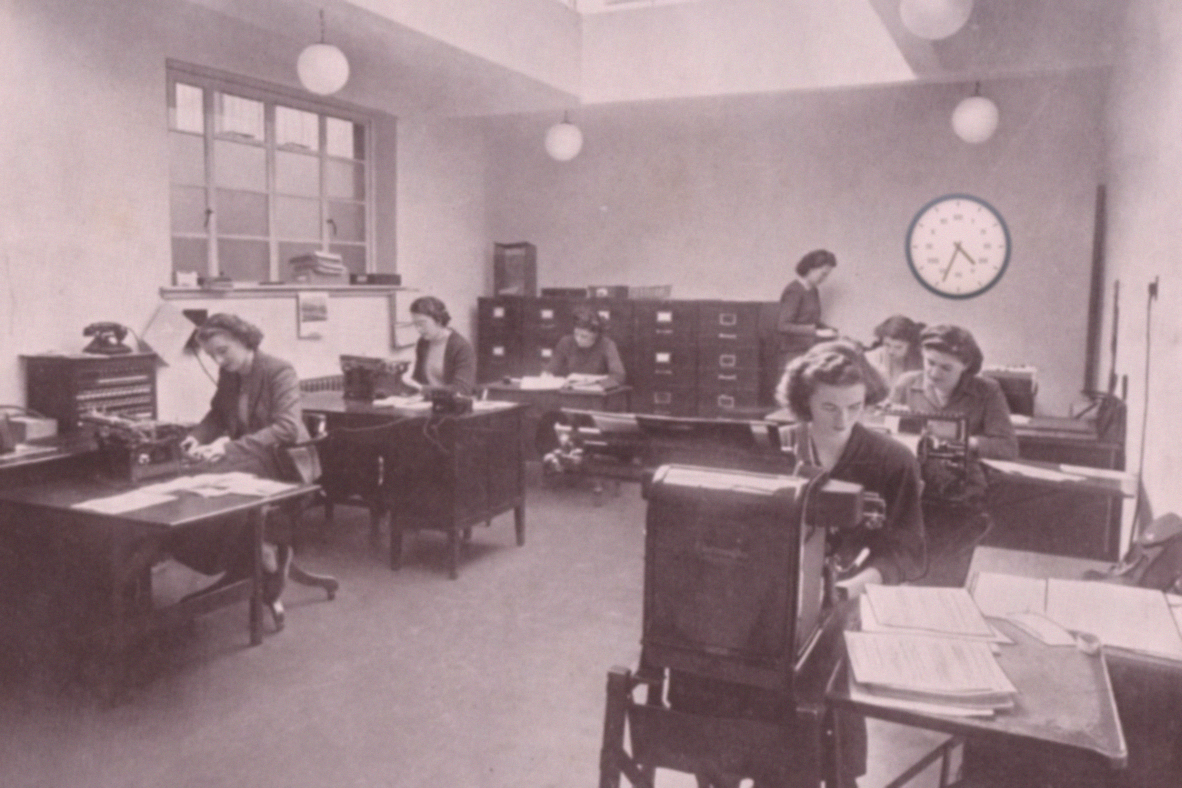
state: 4:34
